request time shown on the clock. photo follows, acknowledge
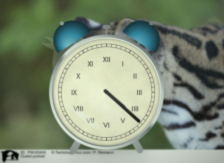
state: 4:22
